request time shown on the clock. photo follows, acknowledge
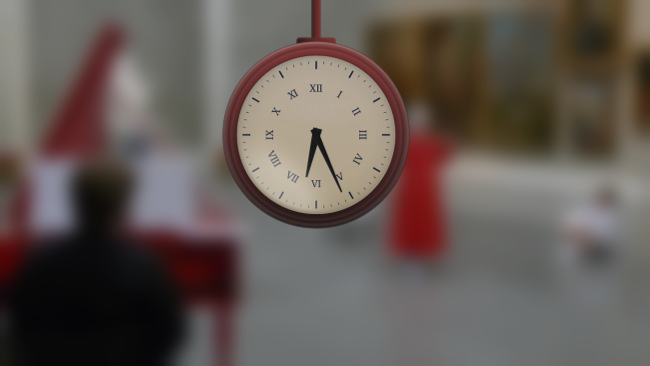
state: 6:26
